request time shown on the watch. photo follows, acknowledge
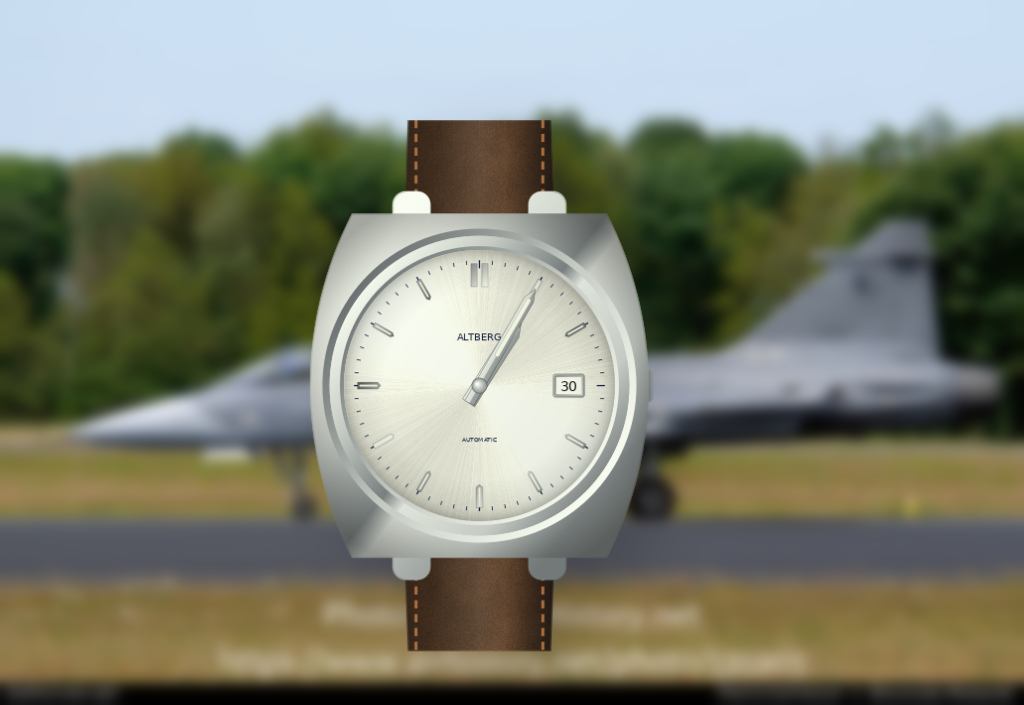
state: 1:05
